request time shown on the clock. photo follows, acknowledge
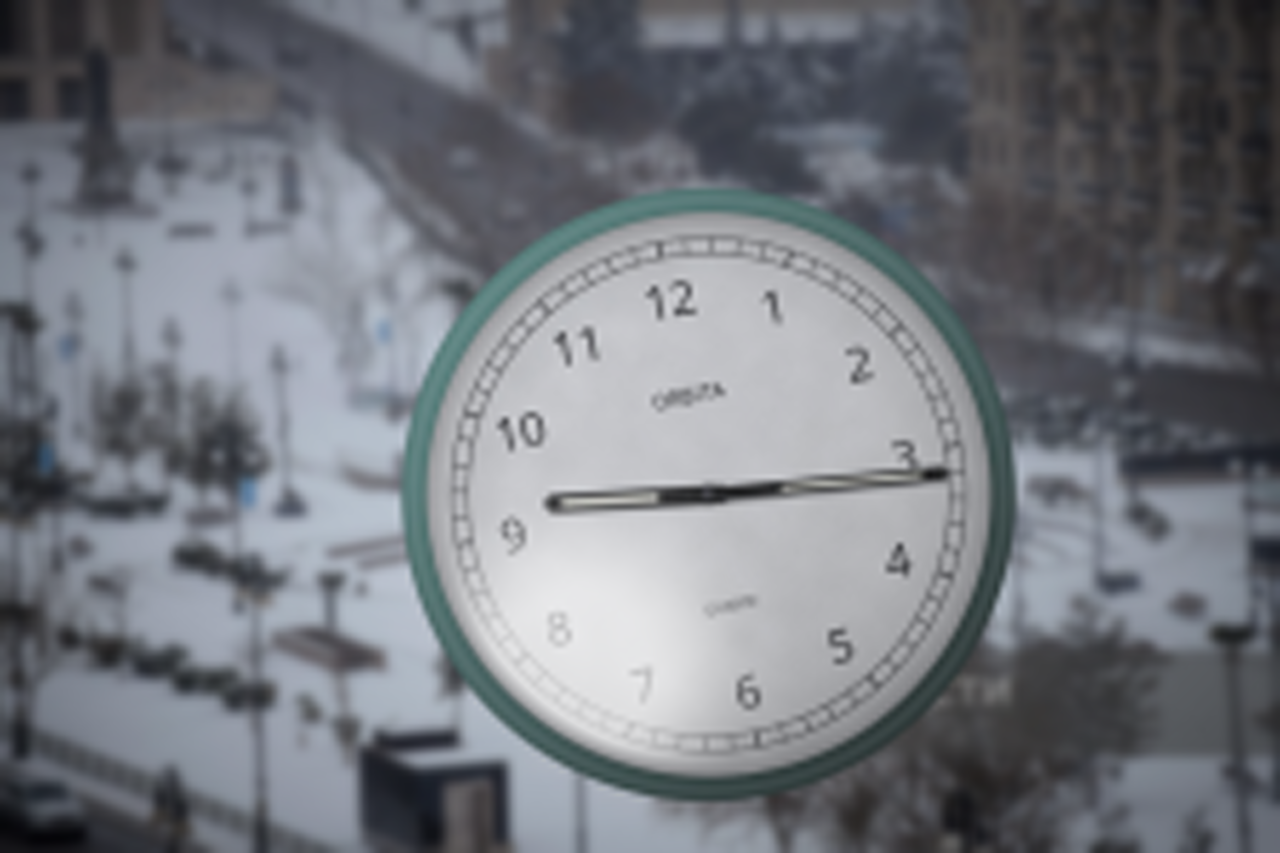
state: 9:16
